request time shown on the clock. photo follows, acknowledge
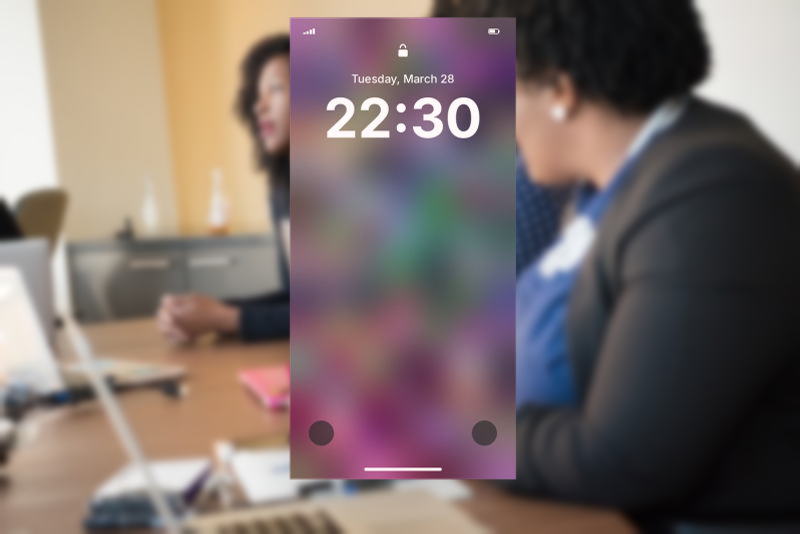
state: 22:30
